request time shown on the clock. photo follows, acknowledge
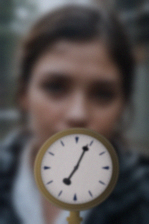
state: 7:04
